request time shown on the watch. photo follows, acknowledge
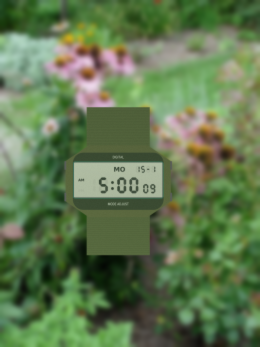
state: 5:00:09
